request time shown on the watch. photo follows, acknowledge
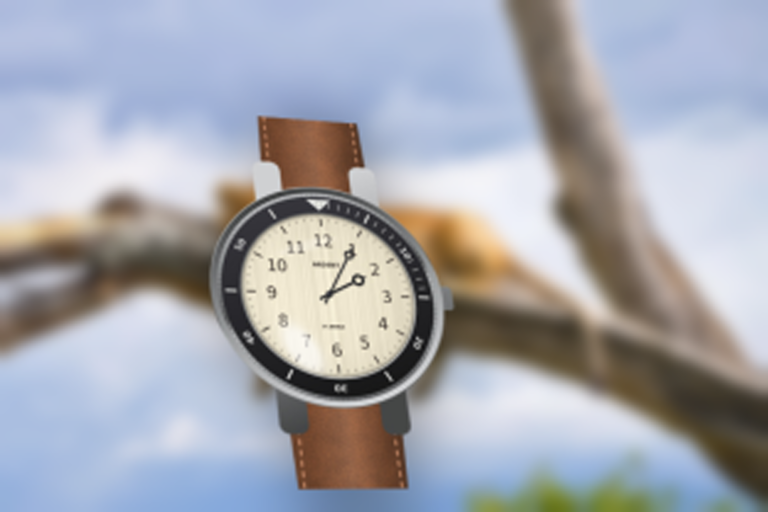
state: 2:05
